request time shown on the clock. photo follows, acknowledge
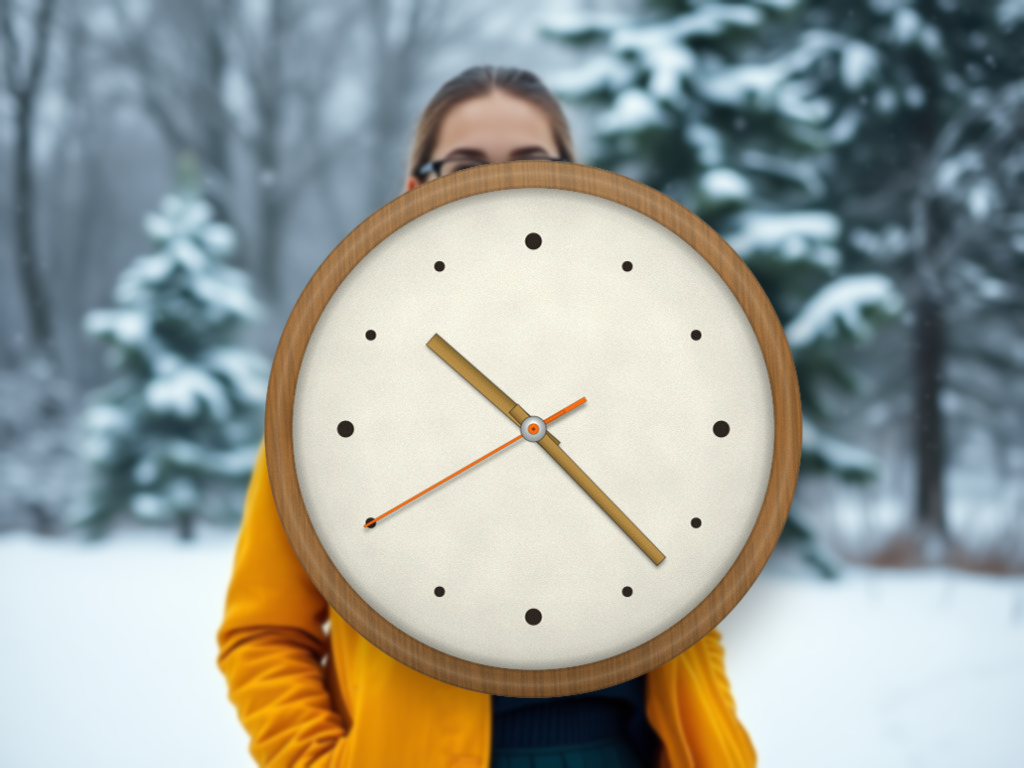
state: 10:22:40
